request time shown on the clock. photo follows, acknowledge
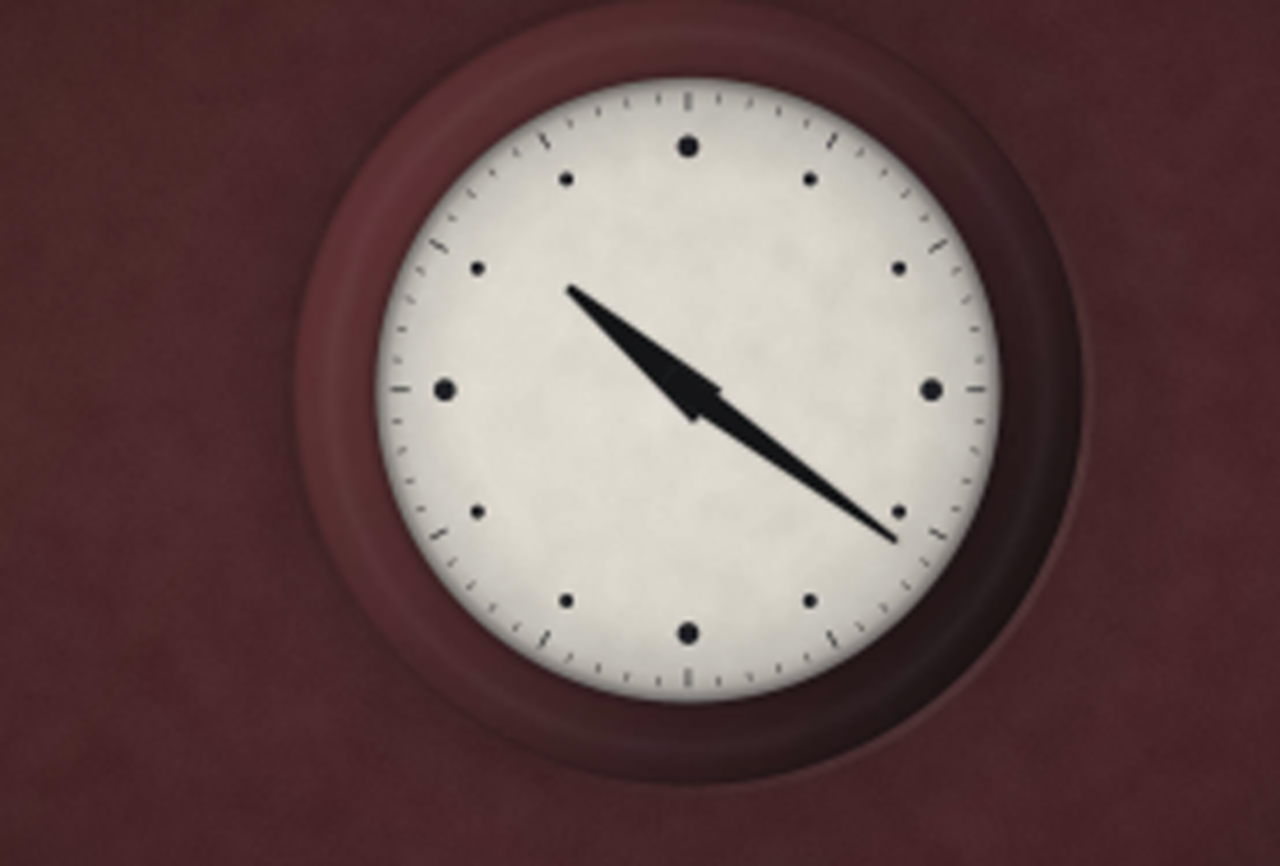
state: 10:21
